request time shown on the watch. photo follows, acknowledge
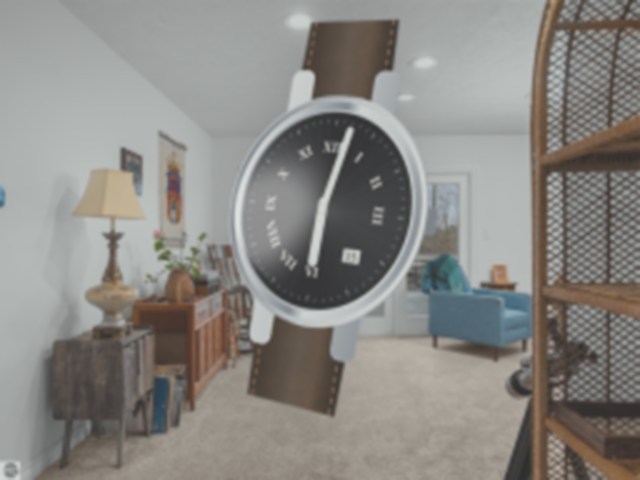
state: 6:02
